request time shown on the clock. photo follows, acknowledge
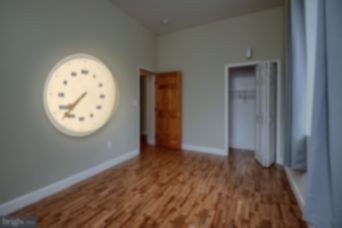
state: 7:37
